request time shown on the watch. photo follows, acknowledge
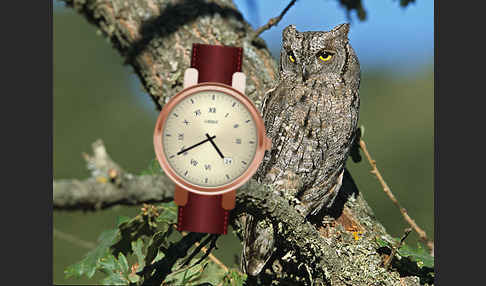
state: 4:40
